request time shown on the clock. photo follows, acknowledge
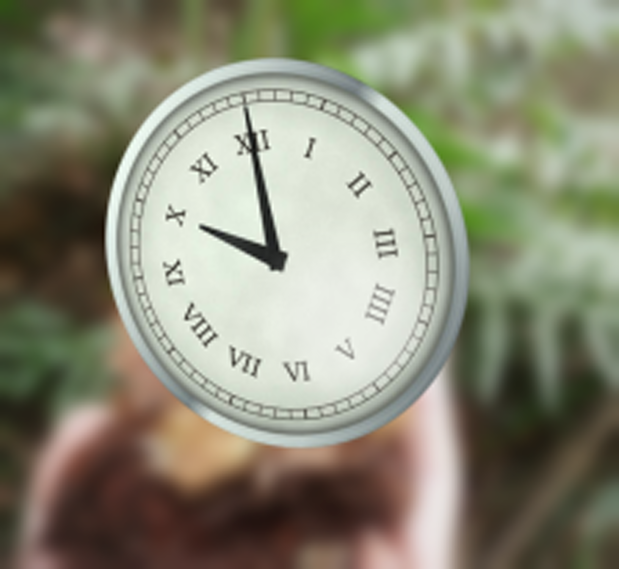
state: 10:00
